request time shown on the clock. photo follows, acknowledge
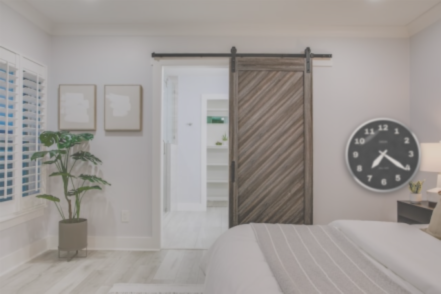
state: 7:21
